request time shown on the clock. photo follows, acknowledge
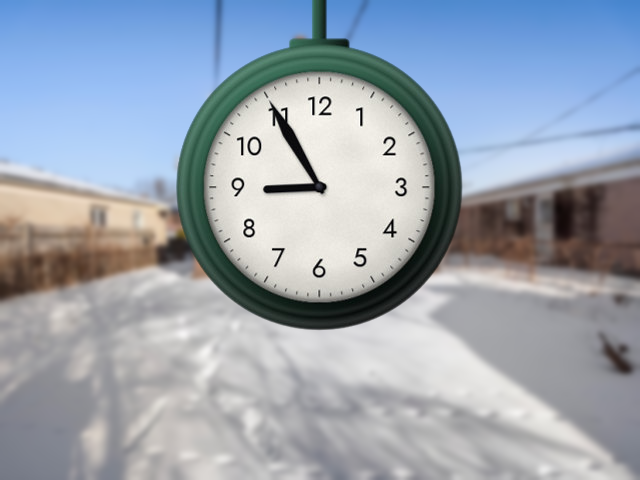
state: 8:55
